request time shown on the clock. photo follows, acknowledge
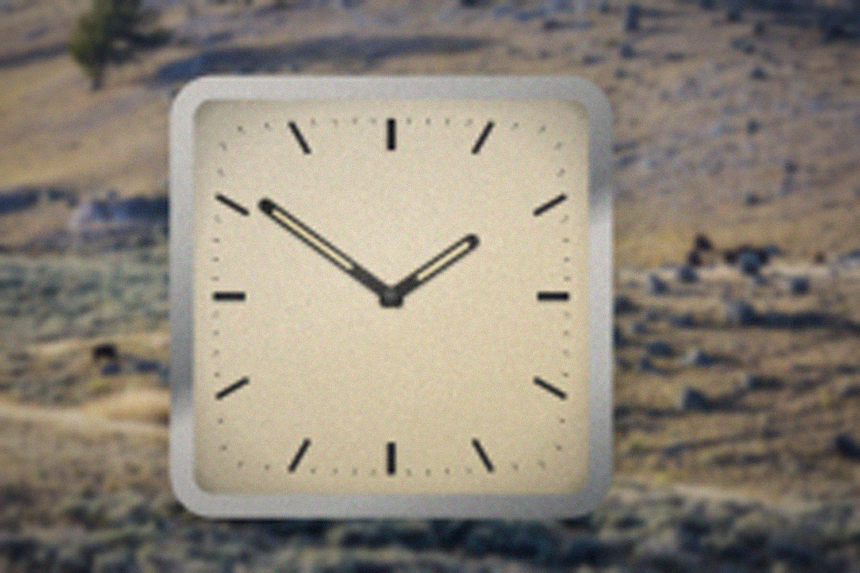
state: 1:51
